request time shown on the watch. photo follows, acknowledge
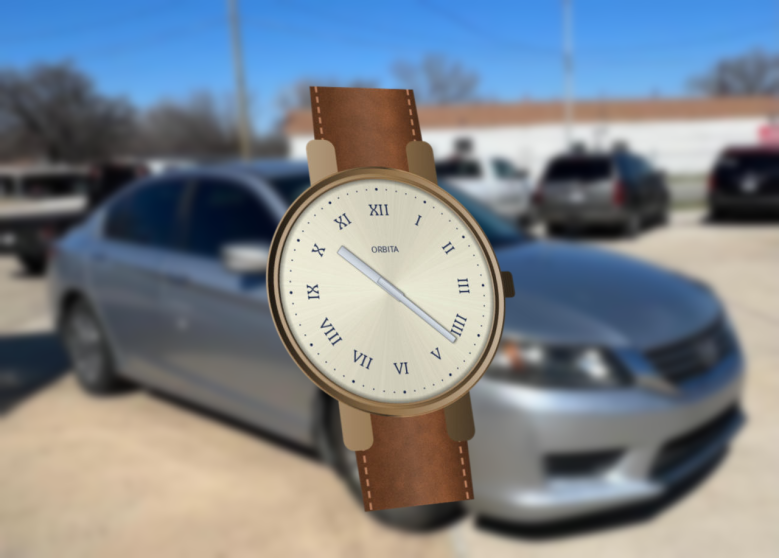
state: 10:22
